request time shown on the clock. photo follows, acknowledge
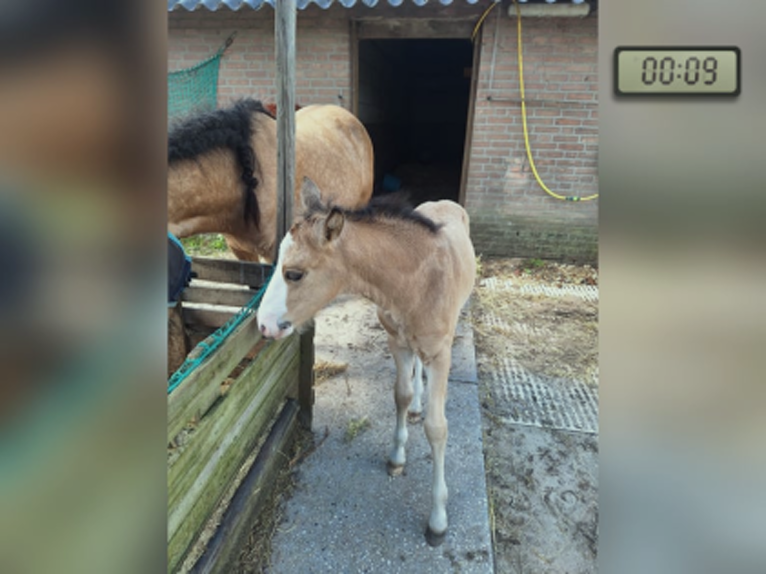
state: 0:09
